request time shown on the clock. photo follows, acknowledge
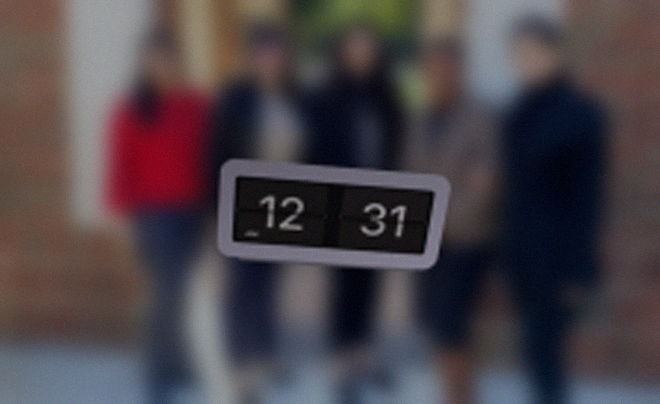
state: 12:31
